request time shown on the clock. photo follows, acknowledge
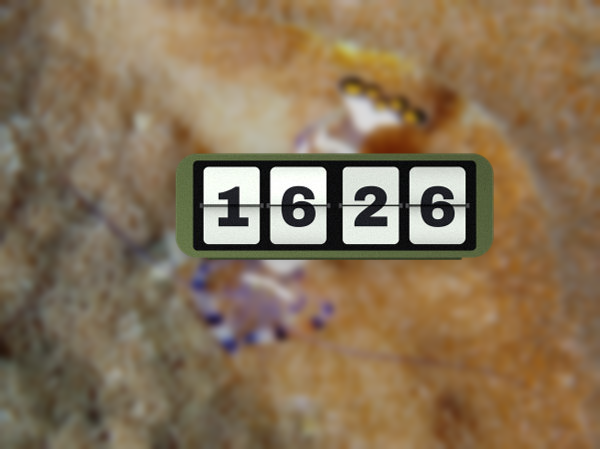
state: 16:26
